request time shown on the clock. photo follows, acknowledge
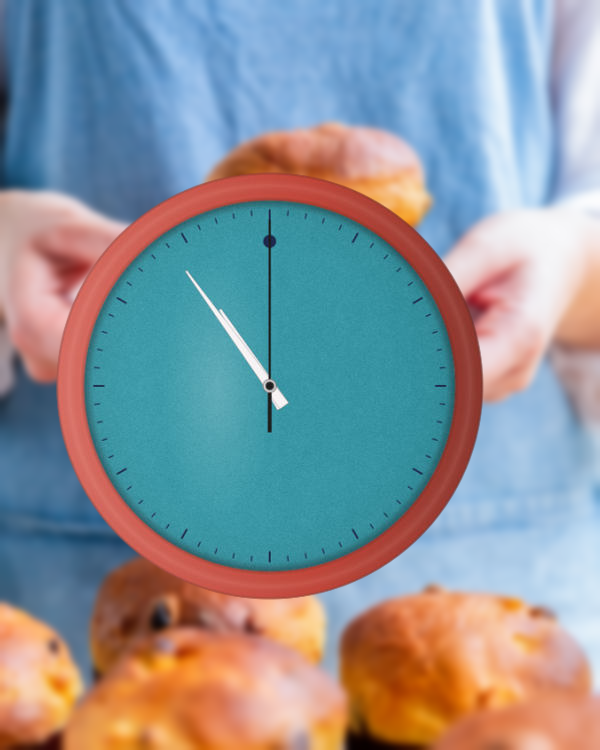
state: 10:54:00
